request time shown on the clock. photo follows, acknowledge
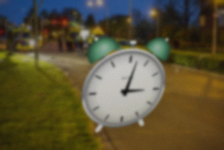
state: 3:02
